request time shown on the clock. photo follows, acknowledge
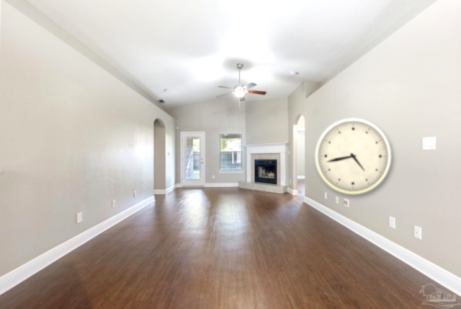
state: 4:43
